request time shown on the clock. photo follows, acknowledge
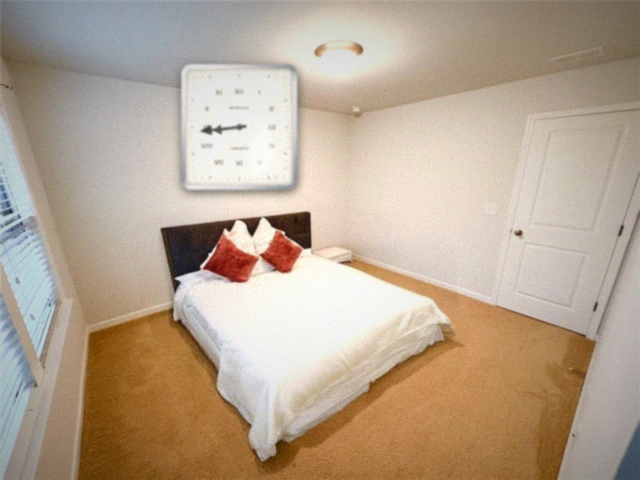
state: 8:44
